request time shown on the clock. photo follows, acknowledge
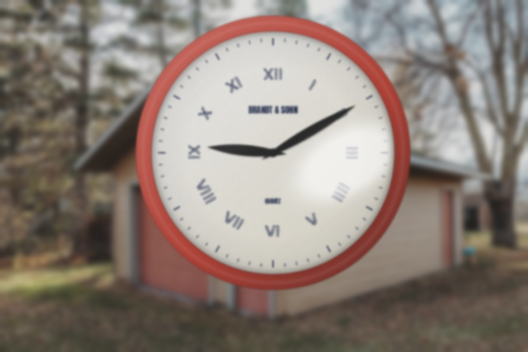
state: 9:10
